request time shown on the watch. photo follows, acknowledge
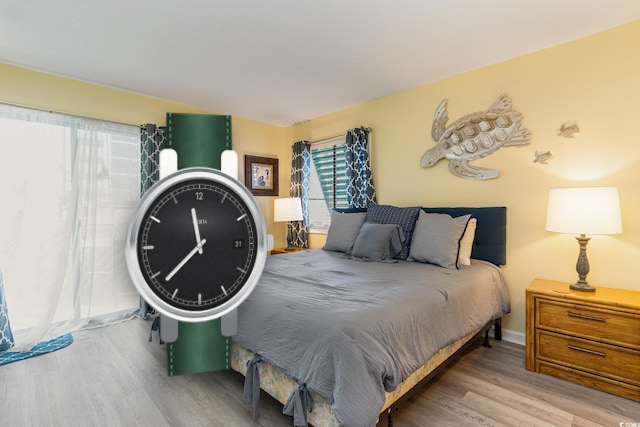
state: 11:38
